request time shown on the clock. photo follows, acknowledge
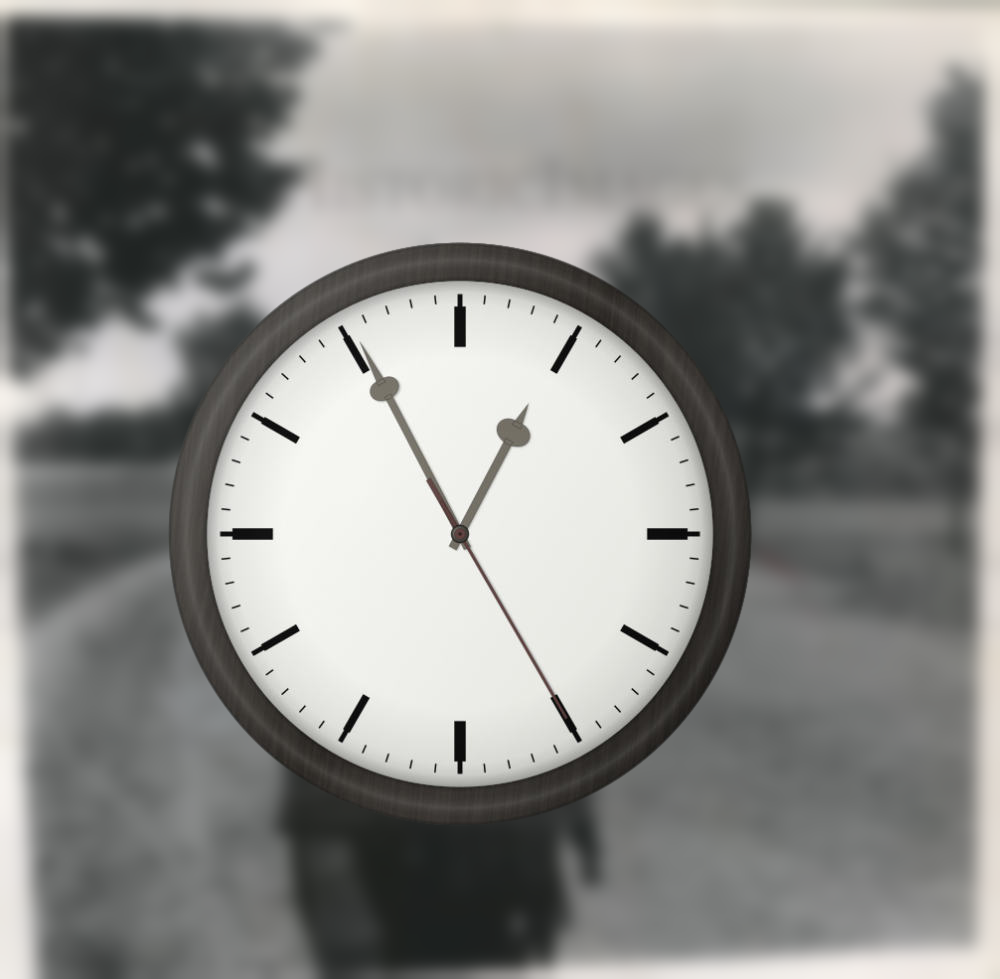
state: 12:55:25
